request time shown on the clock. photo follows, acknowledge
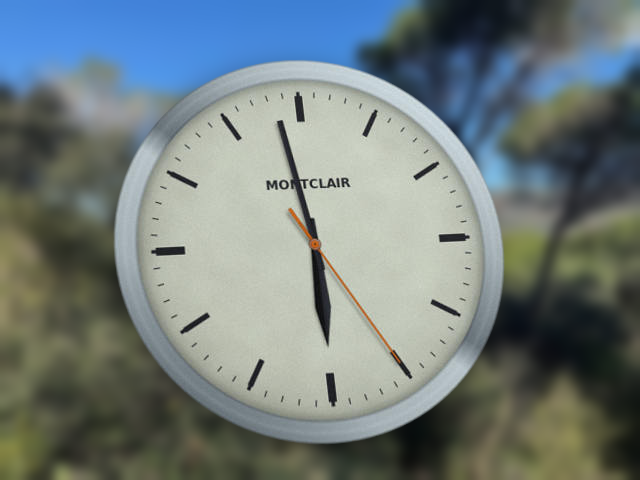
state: 5:58:25
